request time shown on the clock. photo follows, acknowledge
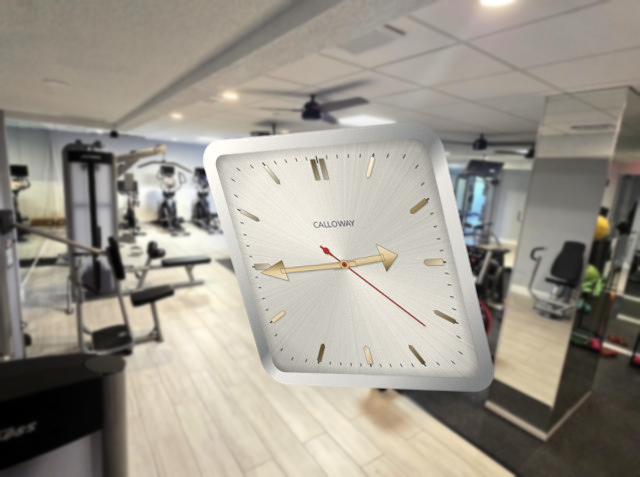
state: 2:44:22
